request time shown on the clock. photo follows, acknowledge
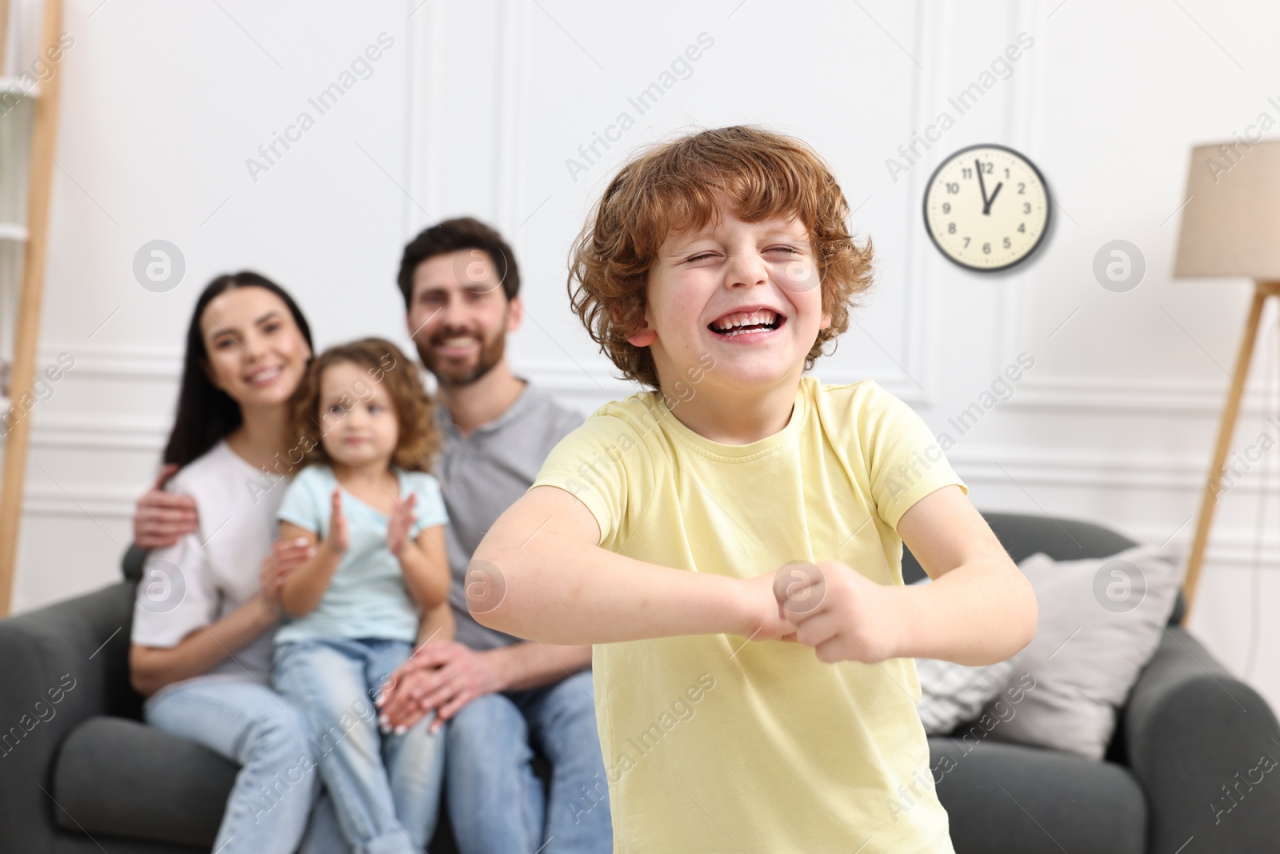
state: 12:58
